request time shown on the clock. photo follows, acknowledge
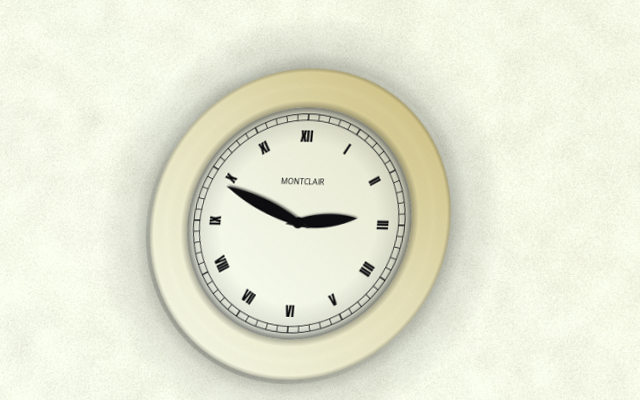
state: 2:49
